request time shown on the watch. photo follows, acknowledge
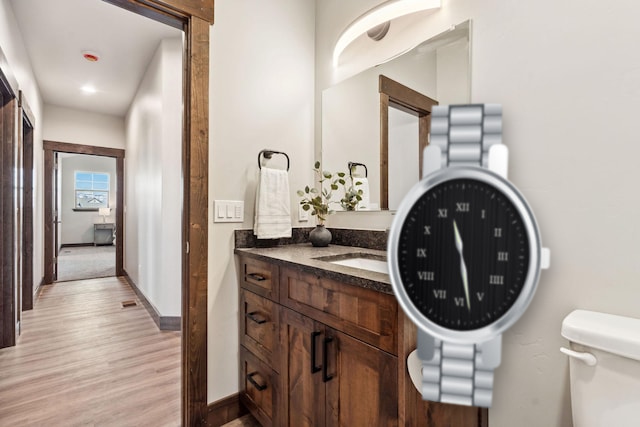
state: 11:28
